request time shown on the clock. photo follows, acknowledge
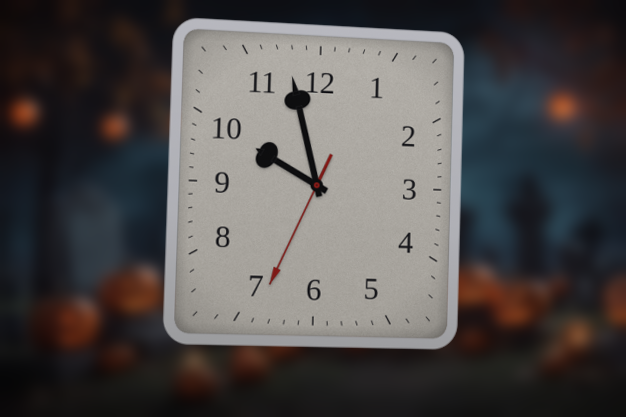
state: 9:57:34
